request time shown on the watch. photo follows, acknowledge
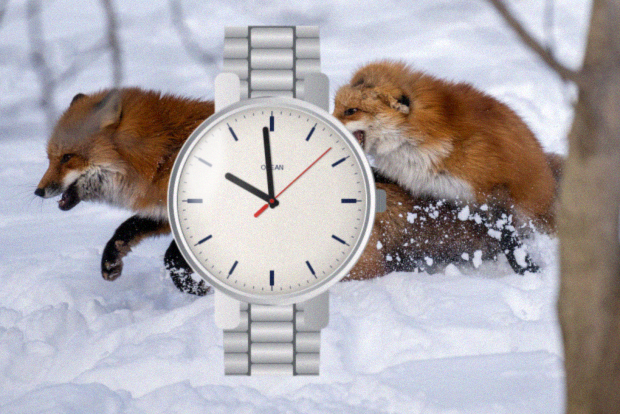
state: 9:59:08
